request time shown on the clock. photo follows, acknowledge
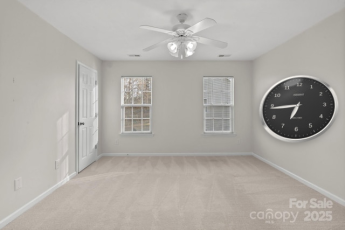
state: 6:44
